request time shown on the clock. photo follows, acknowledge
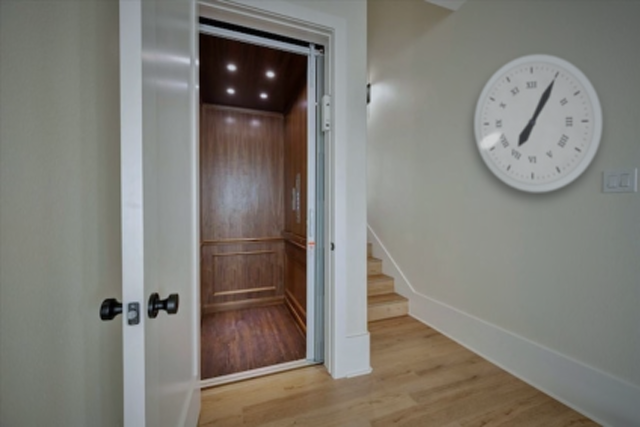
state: 7:05
